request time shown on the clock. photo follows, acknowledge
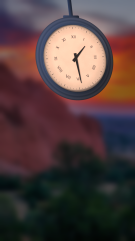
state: 1:29
